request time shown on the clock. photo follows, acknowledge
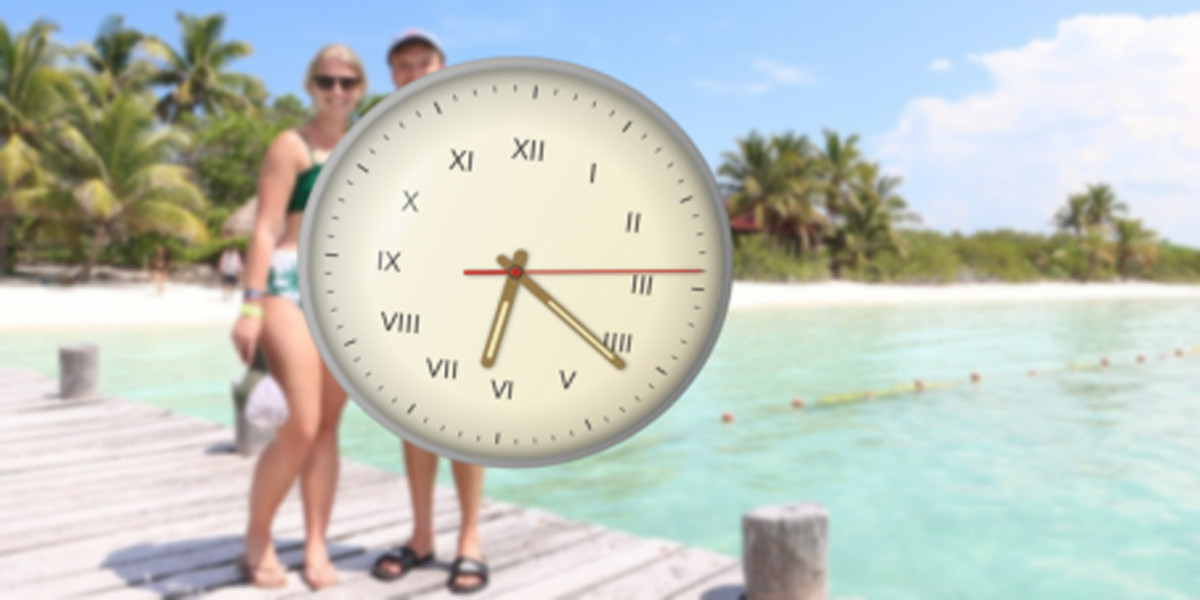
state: 6:21:14
